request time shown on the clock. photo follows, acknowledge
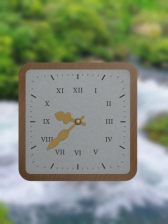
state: 9:38
